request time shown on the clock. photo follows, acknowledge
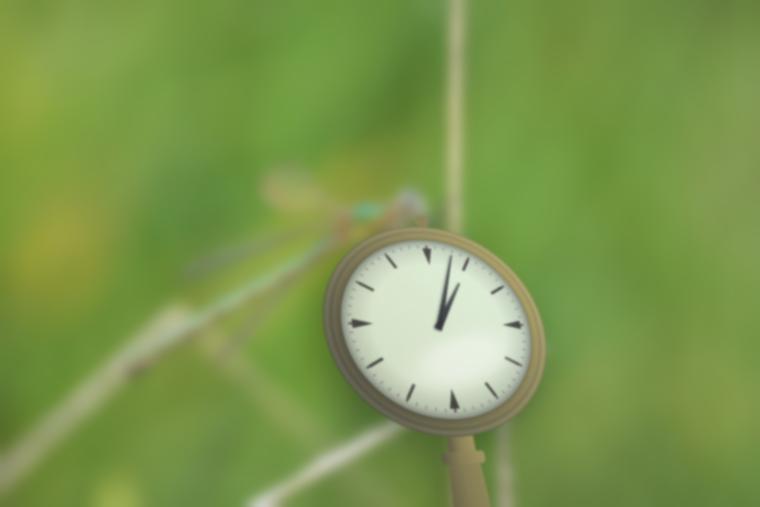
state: 1:03
